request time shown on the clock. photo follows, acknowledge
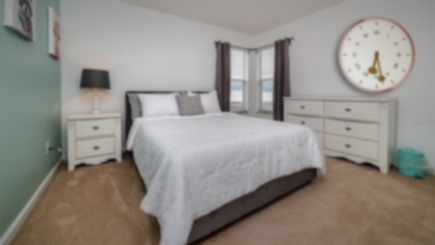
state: 6:28
